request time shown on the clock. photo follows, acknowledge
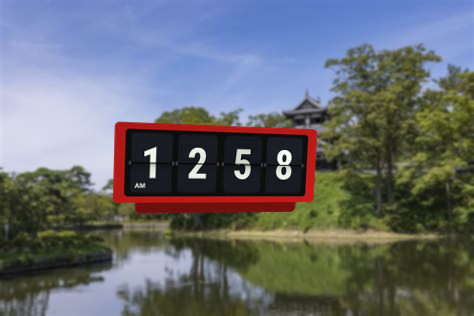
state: 12:58
